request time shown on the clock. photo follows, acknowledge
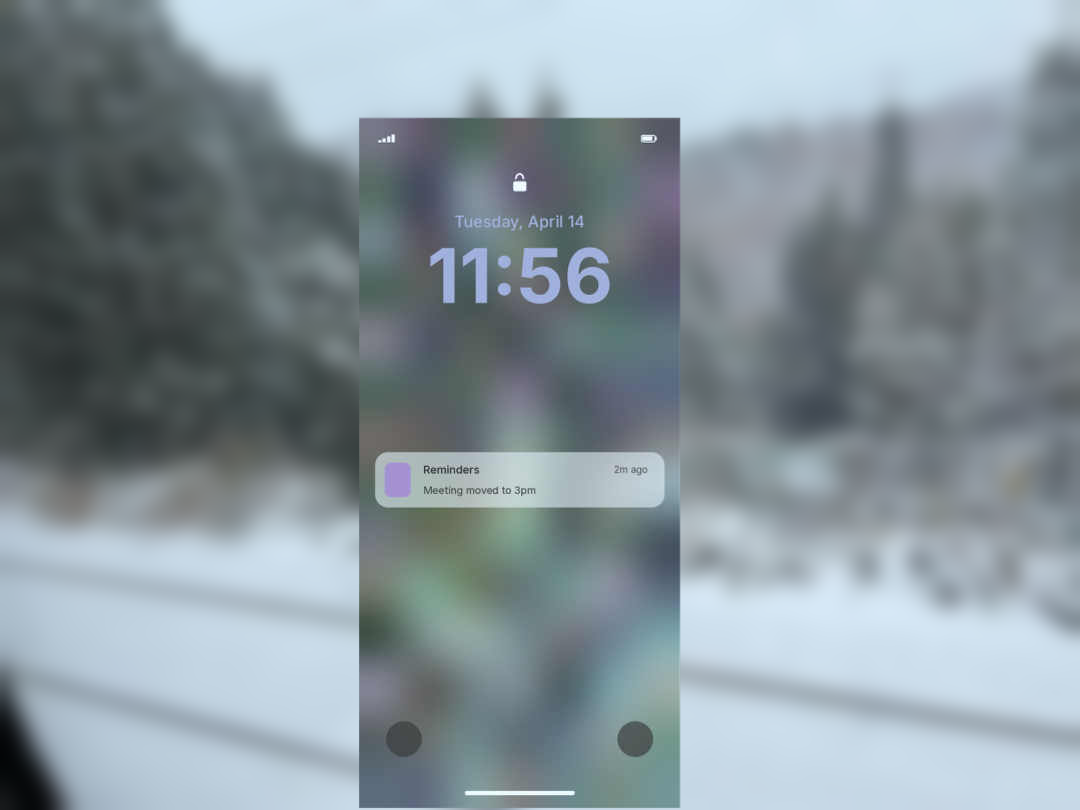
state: 11:56
